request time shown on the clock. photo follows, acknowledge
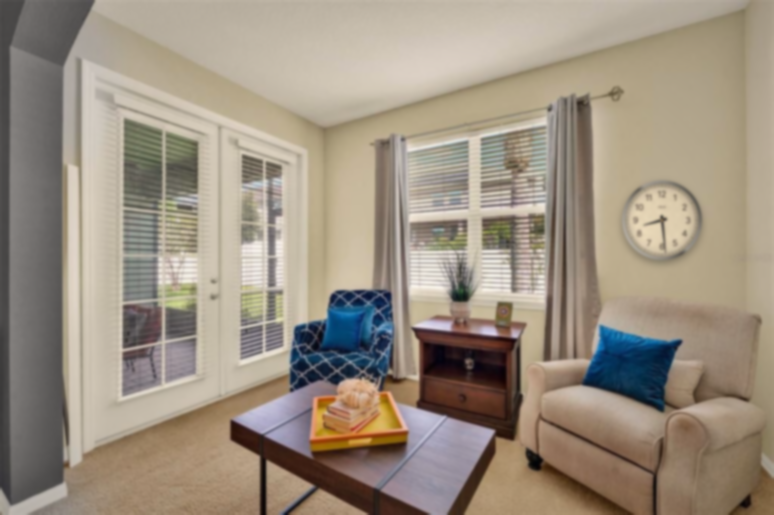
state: 8:29
